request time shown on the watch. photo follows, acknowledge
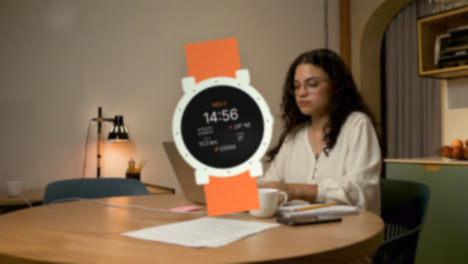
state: 14:56
